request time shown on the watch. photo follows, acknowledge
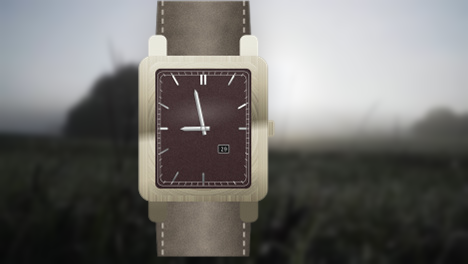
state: 8:58
